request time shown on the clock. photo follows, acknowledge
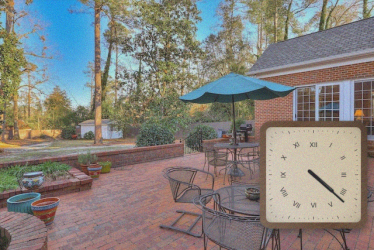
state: 4:22
